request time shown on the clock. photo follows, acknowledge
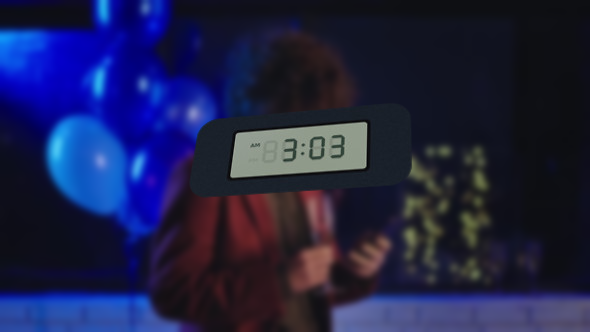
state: 3:03
